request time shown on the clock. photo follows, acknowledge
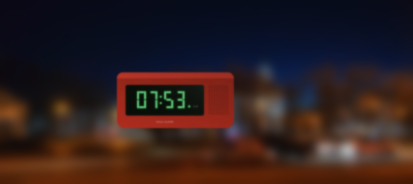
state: 7:53
